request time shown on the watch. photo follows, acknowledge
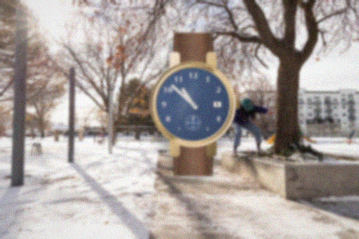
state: 10:52
